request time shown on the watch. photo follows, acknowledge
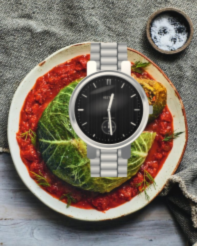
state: 12:29
